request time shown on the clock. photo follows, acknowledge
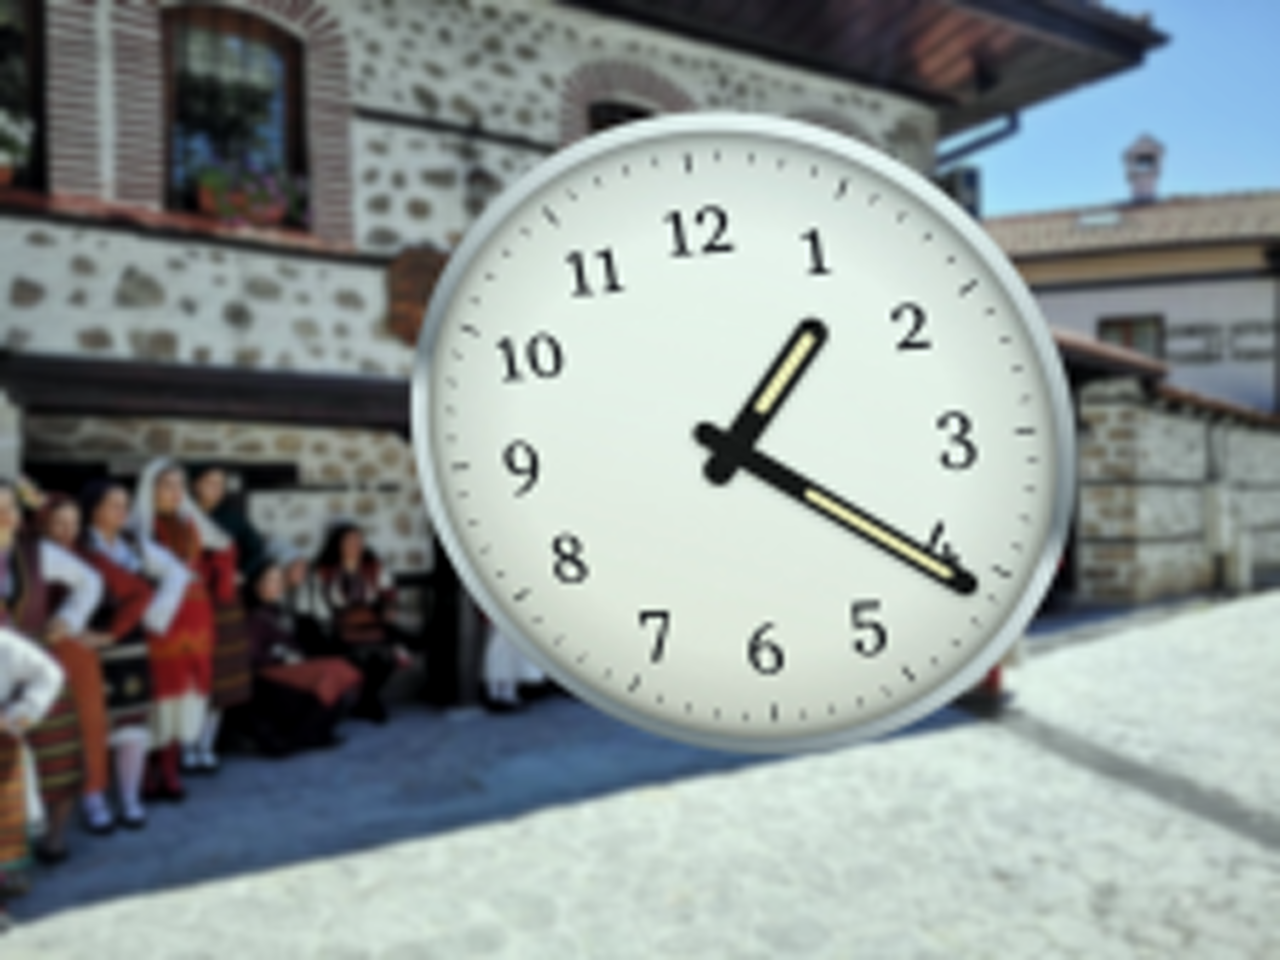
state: 1:21
